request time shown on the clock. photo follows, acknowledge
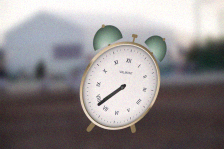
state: 7:38
